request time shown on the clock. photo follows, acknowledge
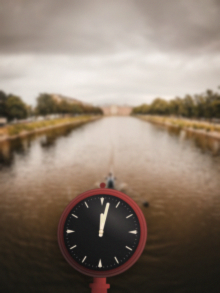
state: 12:02
